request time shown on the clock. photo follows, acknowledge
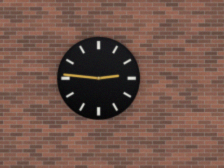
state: 2:46
